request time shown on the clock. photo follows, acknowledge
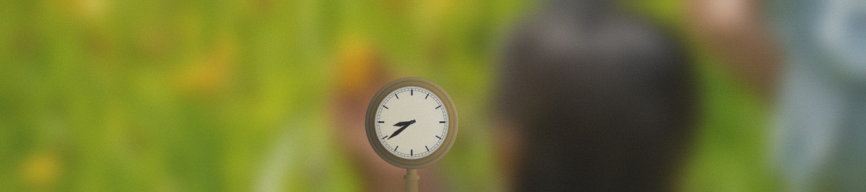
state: 8:39
